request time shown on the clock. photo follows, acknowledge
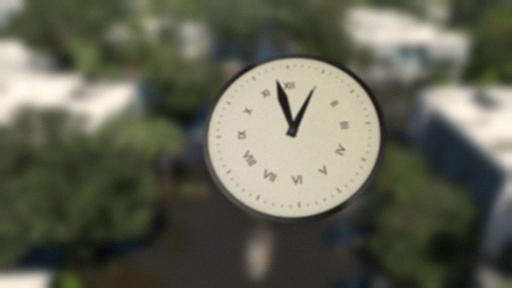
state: 12:58
